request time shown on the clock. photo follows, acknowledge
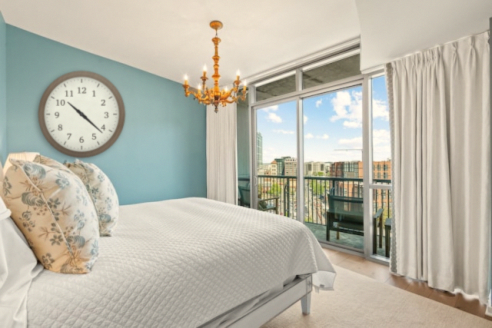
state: 10:22
